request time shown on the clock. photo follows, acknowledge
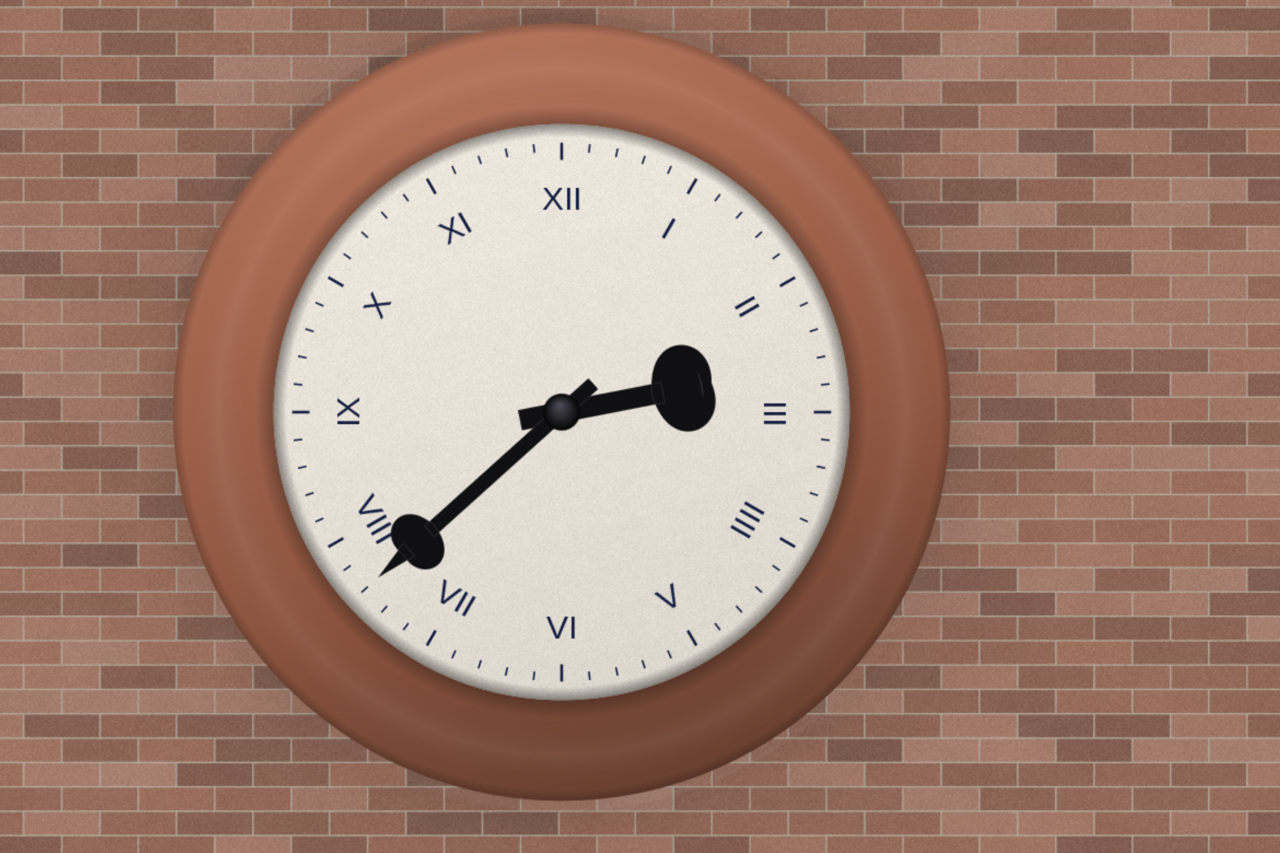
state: 2:38
